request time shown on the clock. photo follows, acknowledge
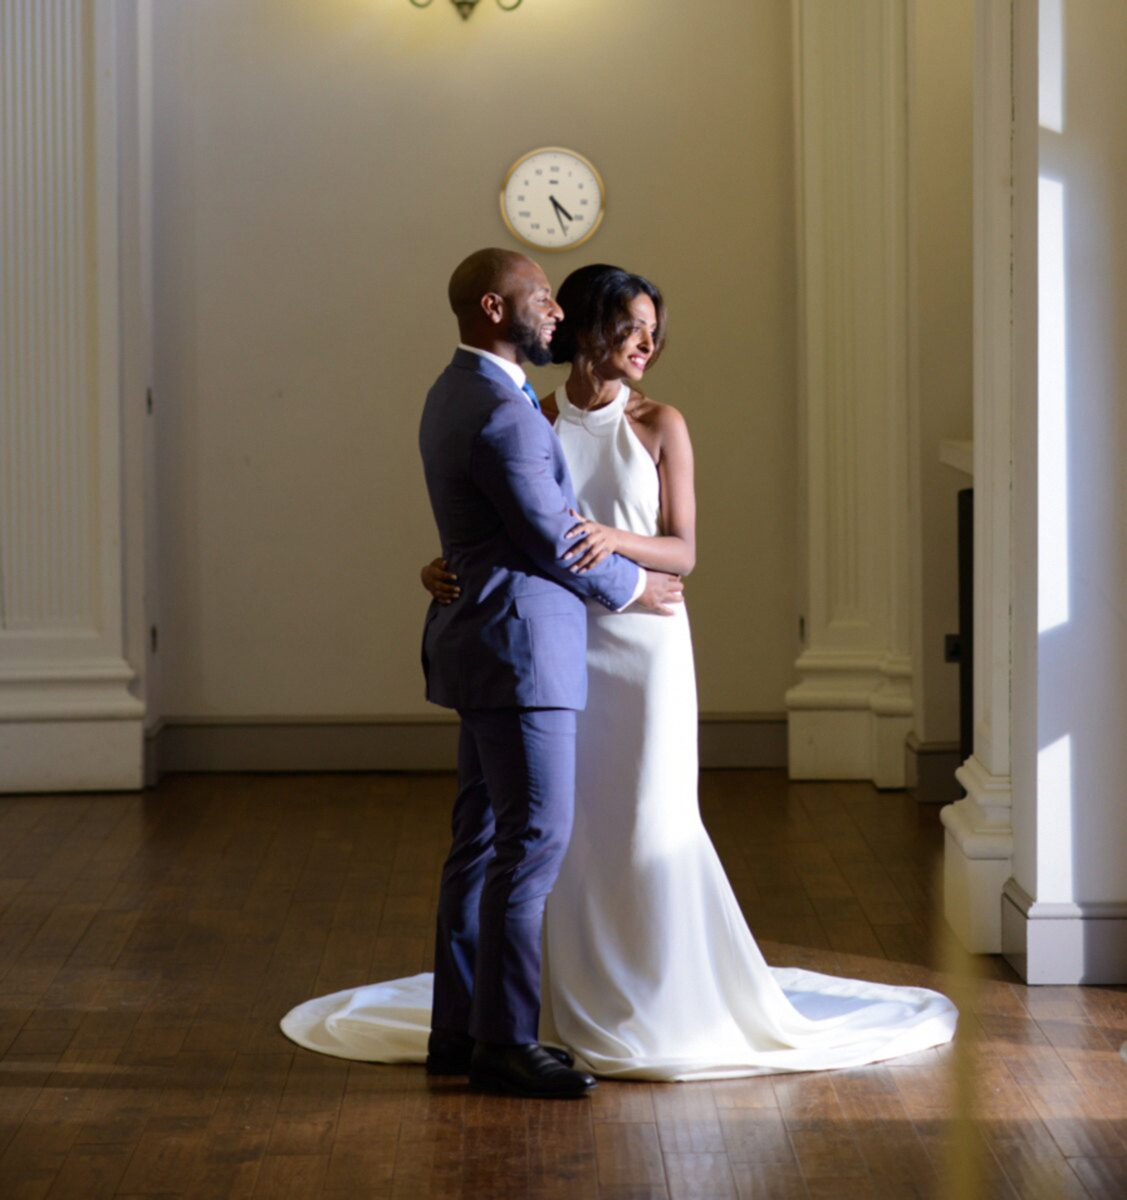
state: 4:26
